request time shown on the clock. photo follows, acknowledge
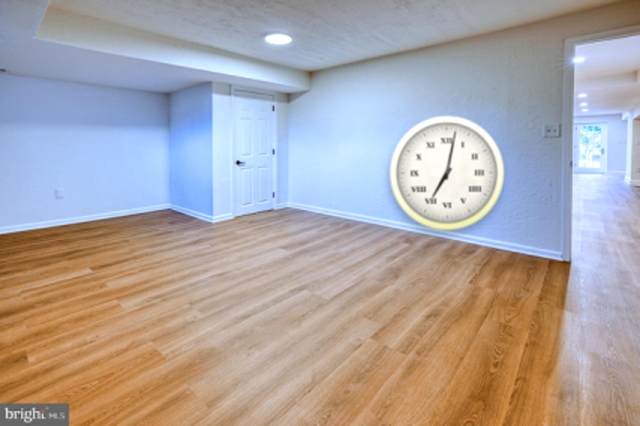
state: 7:02
